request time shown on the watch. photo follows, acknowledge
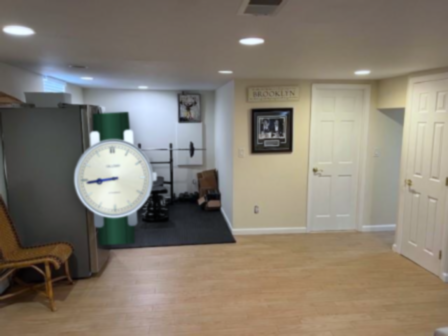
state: 8:44
